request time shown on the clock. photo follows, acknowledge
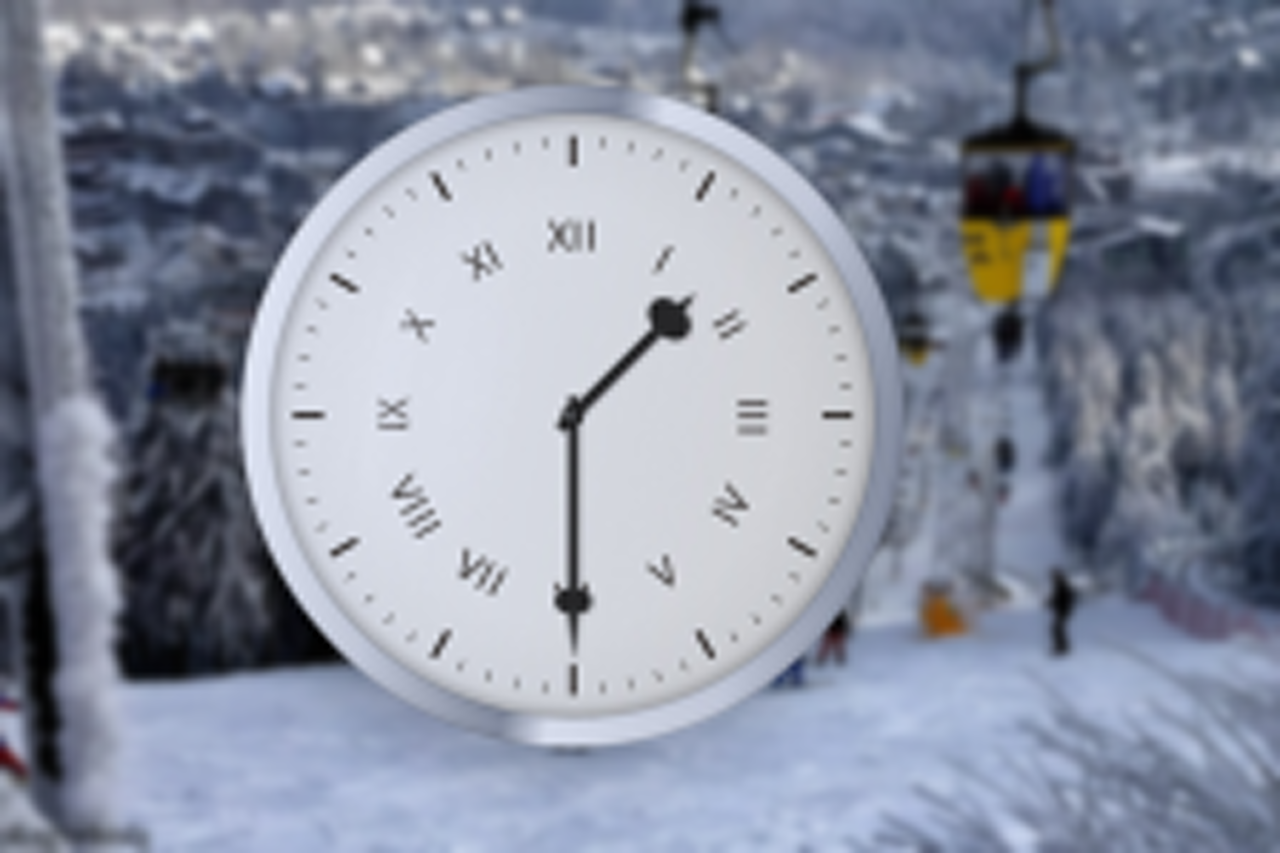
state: 1:30
